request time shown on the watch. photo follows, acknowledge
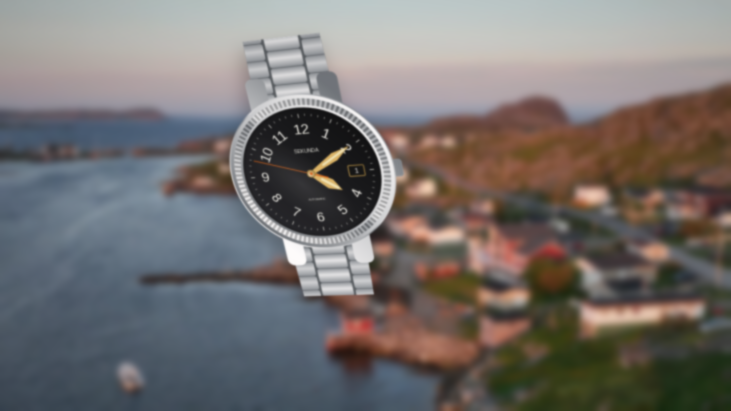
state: 4:09:48
